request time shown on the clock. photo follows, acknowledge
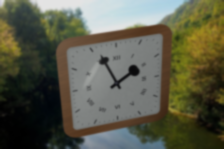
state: 1:56
